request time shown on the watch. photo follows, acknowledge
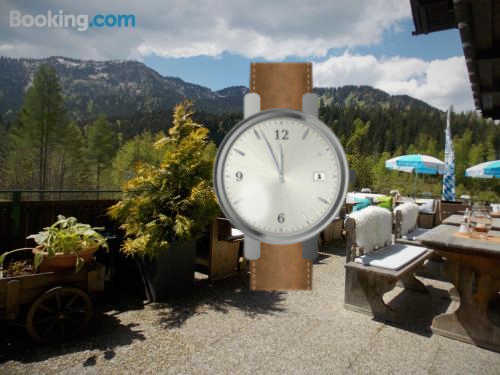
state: 11:56
